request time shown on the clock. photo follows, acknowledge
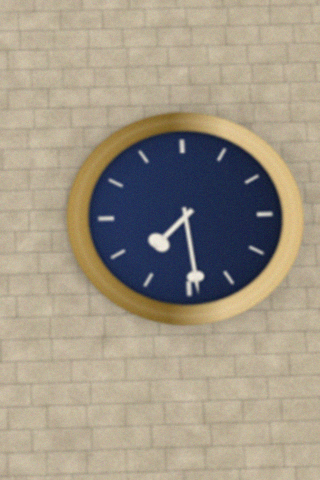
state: 7:29
